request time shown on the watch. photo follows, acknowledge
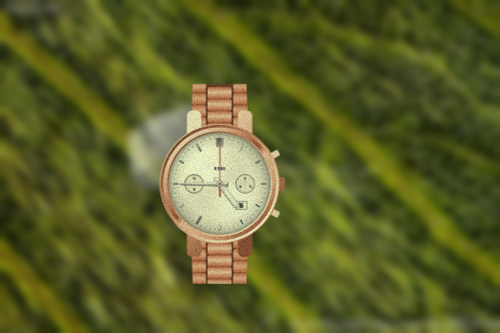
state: 4:45
